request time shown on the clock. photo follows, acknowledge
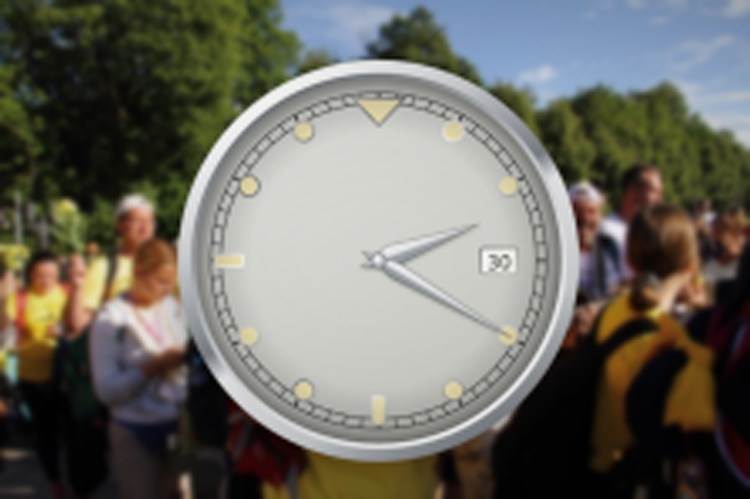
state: 2:20
